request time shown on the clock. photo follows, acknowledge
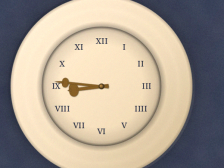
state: 8:46
